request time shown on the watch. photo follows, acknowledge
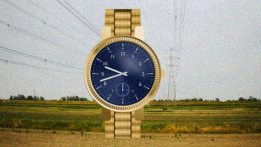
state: 9:42
